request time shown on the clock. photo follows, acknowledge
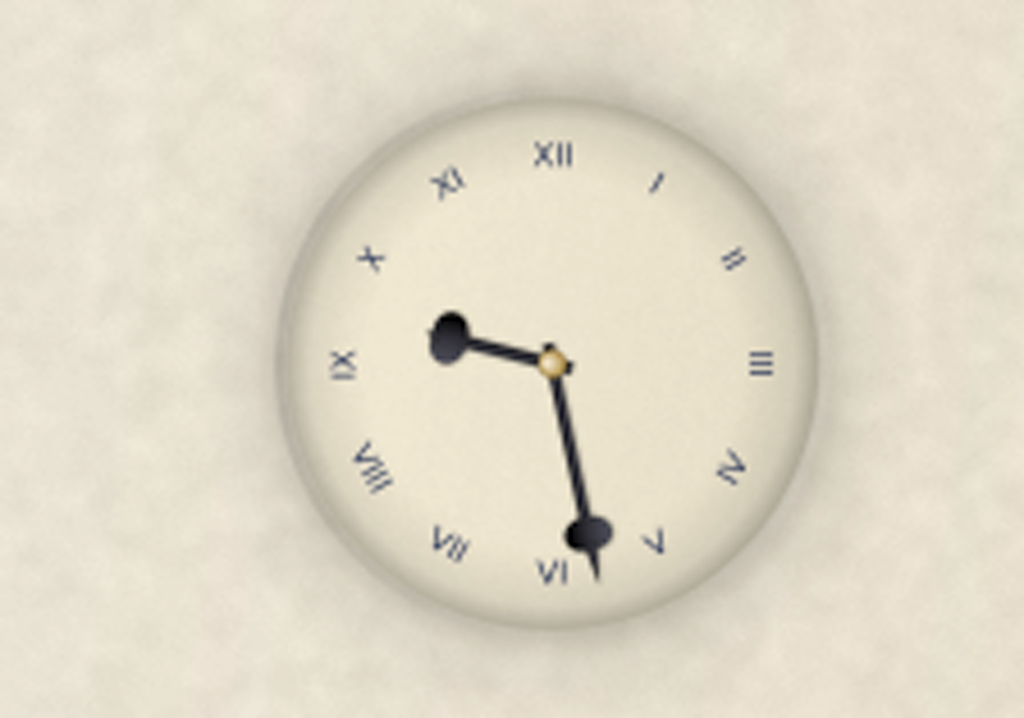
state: 9:28
